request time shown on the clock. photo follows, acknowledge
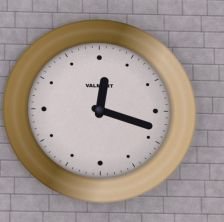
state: 12:18
